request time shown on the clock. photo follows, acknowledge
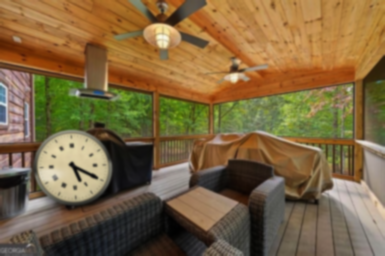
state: 5:20
